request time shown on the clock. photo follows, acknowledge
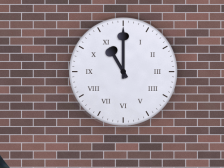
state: 11:00
